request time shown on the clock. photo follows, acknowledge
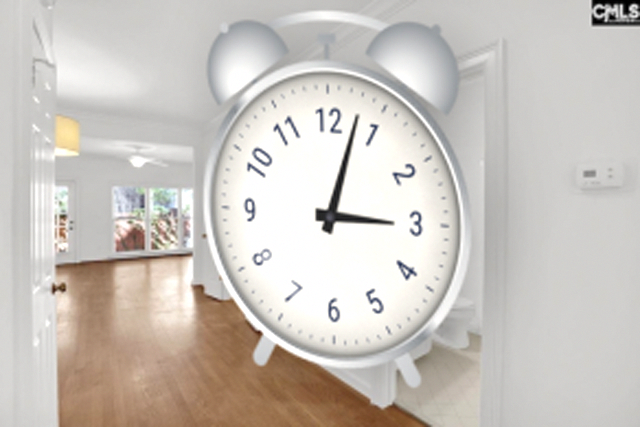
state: 3:03
